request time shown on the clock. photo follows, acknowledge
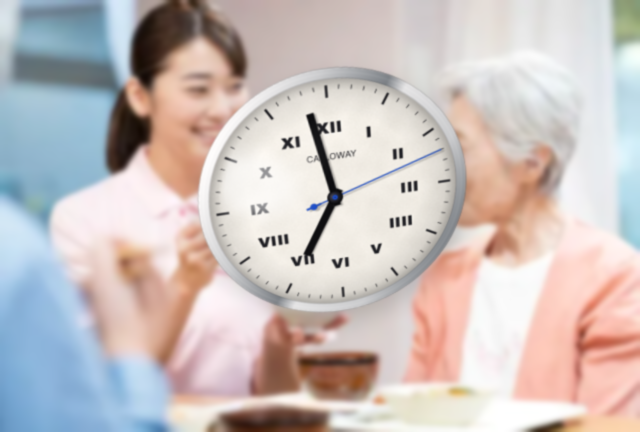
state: 6:58:12
